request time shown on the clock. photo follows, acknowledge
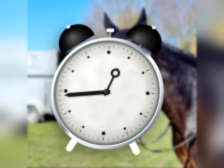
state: 12:44
